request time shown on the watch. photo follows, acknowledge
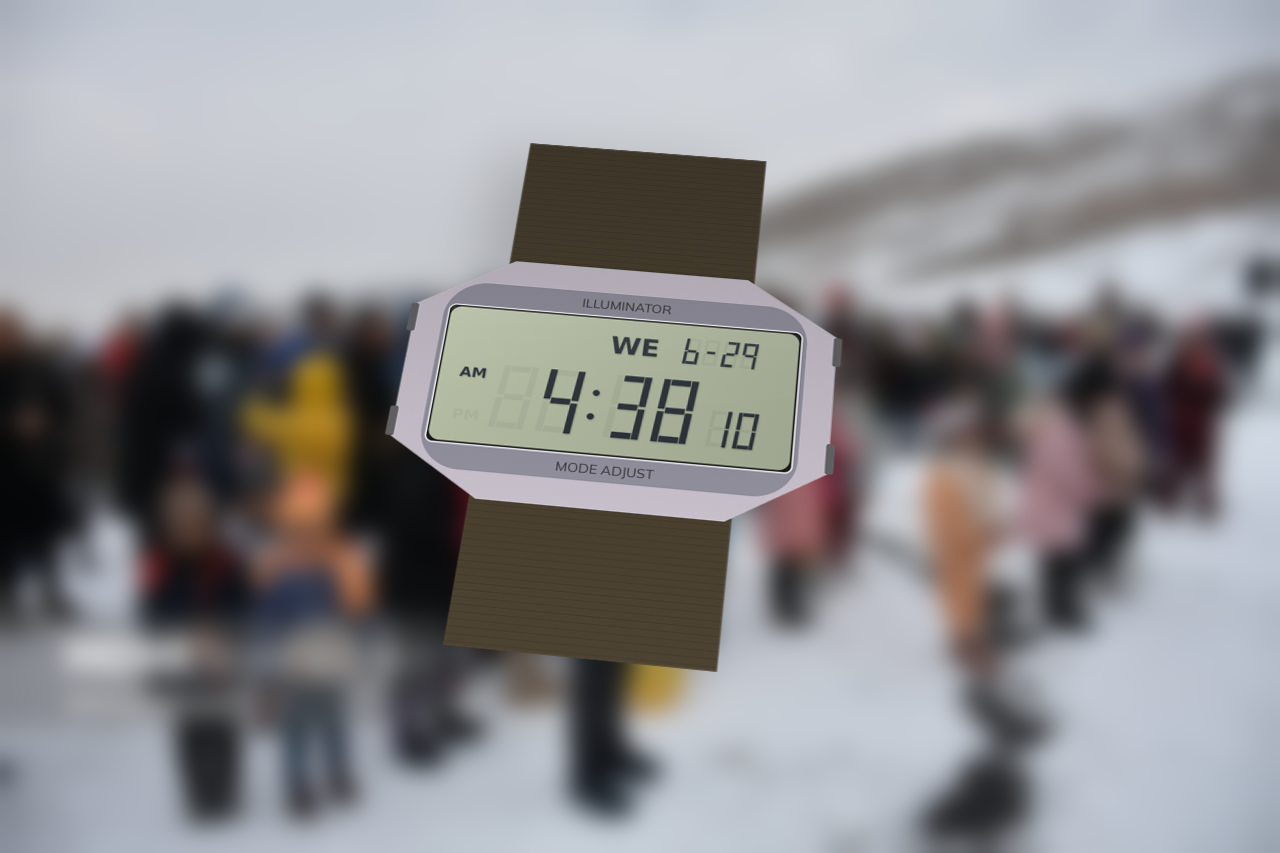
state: 4:38:10
